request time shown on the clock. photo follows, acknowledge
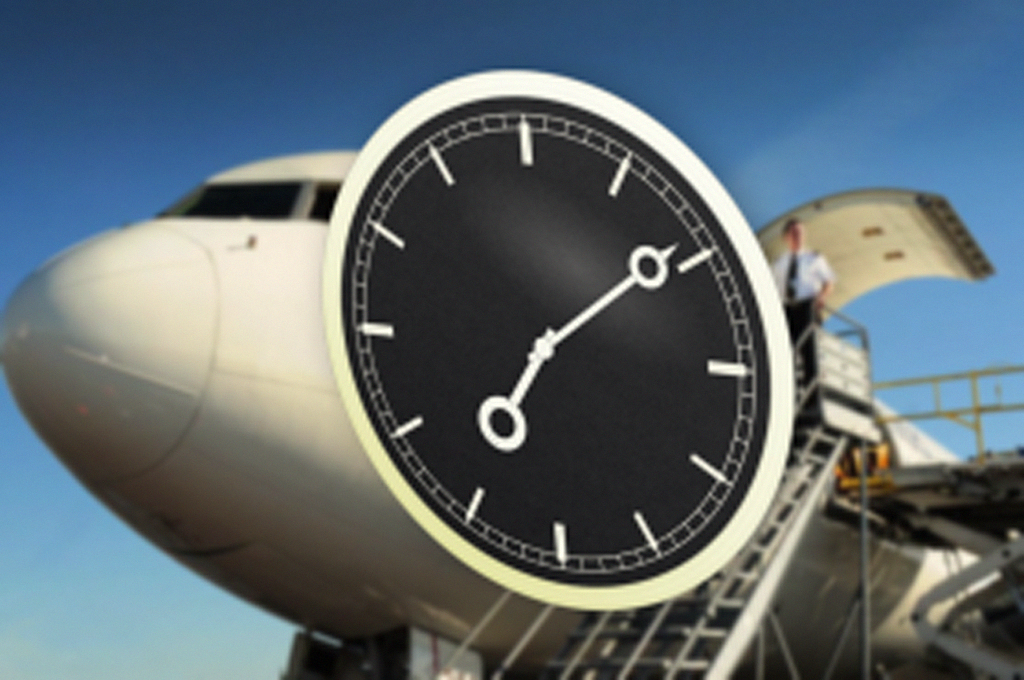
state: 7:09
